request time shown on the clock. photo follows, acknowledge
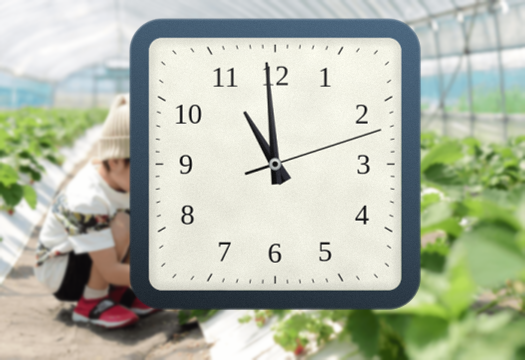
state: 10:59:12
